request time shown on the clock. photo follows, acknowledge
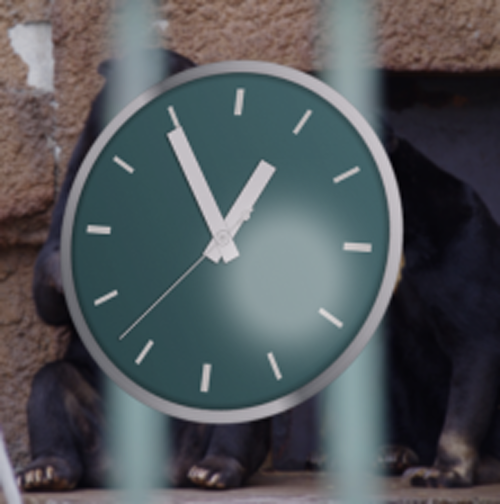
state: 12:54:37
